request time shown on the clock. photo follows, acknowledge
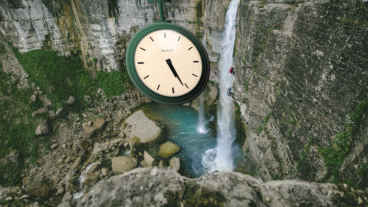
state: 5:26
